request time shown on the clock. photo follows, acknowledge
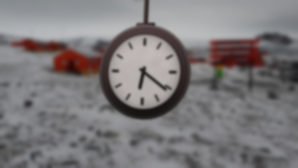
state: 6:21
